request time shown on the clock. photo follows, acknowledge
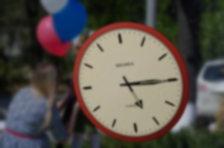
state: 5:15
